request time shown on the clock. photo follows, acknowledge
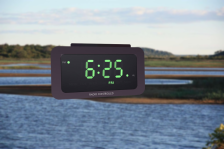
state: 6:25
